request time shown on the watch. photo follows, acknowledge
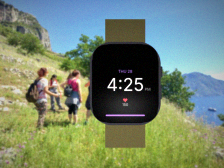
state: 4:25
